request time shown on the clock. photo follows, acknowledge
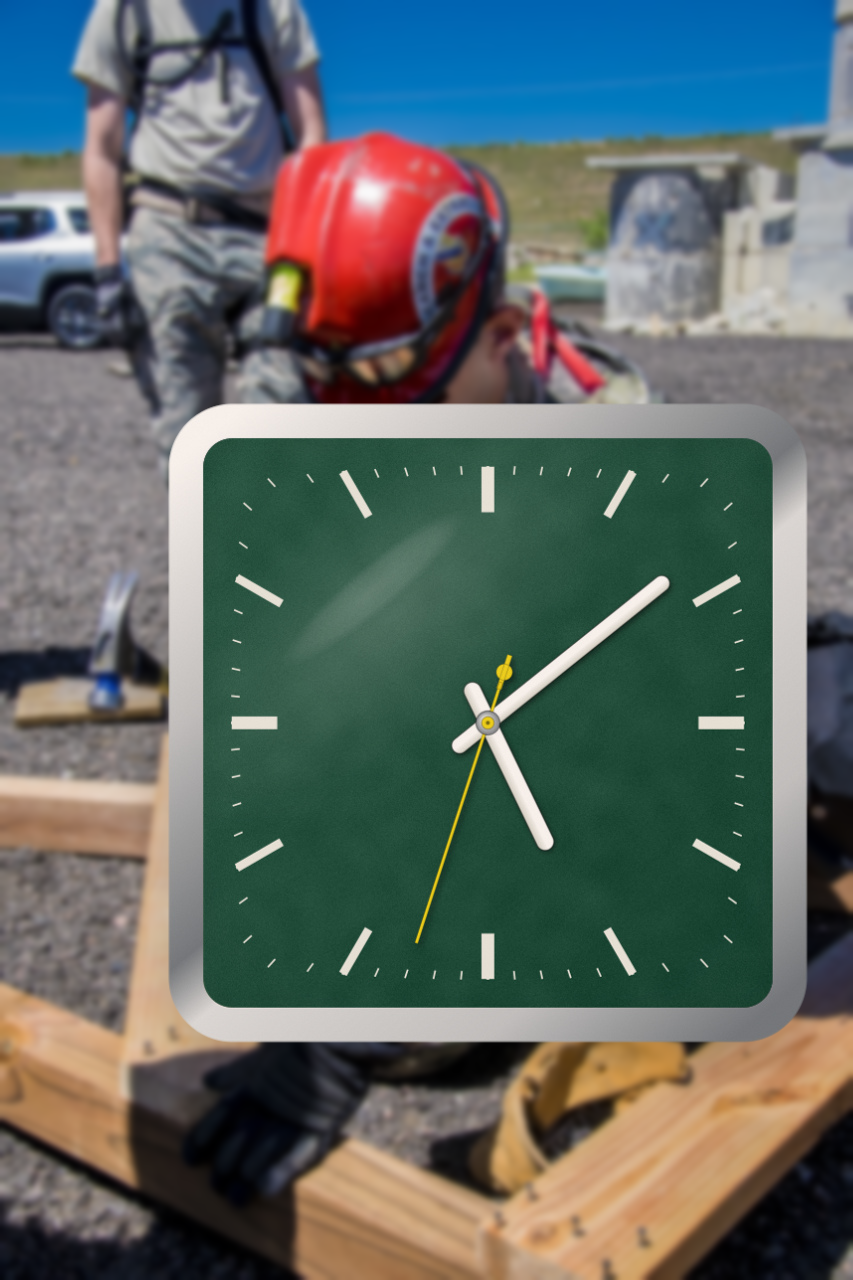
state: 5:08:33
